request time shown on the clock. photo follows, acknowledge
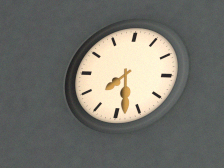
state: 7:28
